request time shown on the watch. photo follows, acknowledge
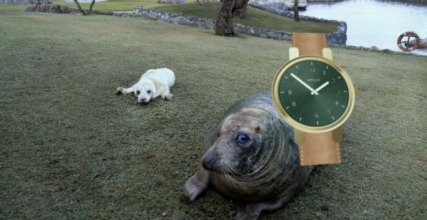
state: 1:52
